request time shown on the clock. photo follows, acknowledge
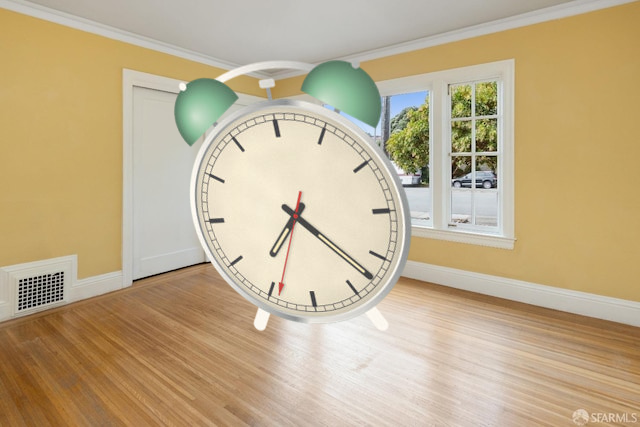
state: 7:22:34
